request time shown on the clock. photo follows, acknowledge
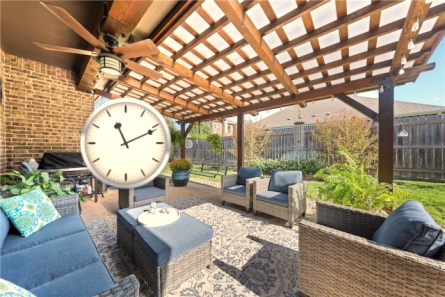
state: 11:11
